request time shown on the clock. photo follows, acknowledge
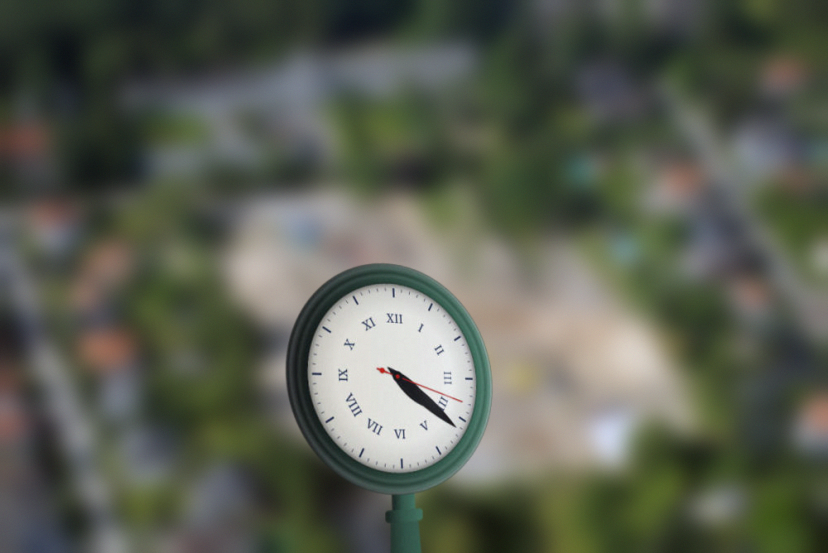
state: 4:21:18
